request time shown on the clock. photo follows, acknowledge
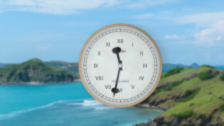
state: 11:32
